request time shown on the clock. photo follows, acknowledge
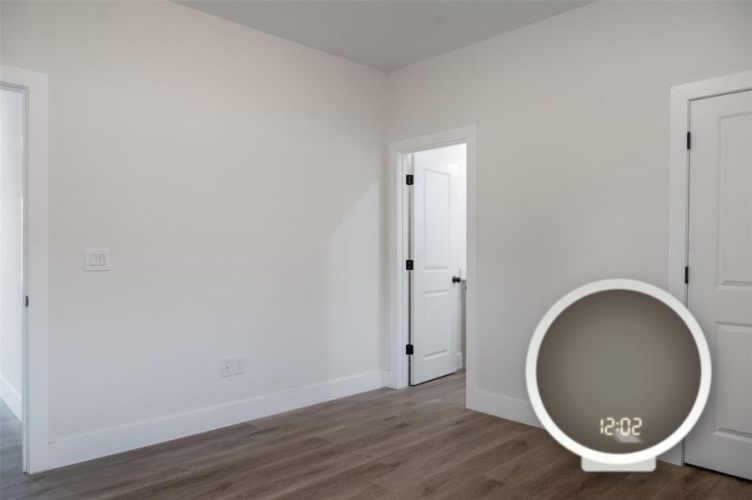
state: 12:02
